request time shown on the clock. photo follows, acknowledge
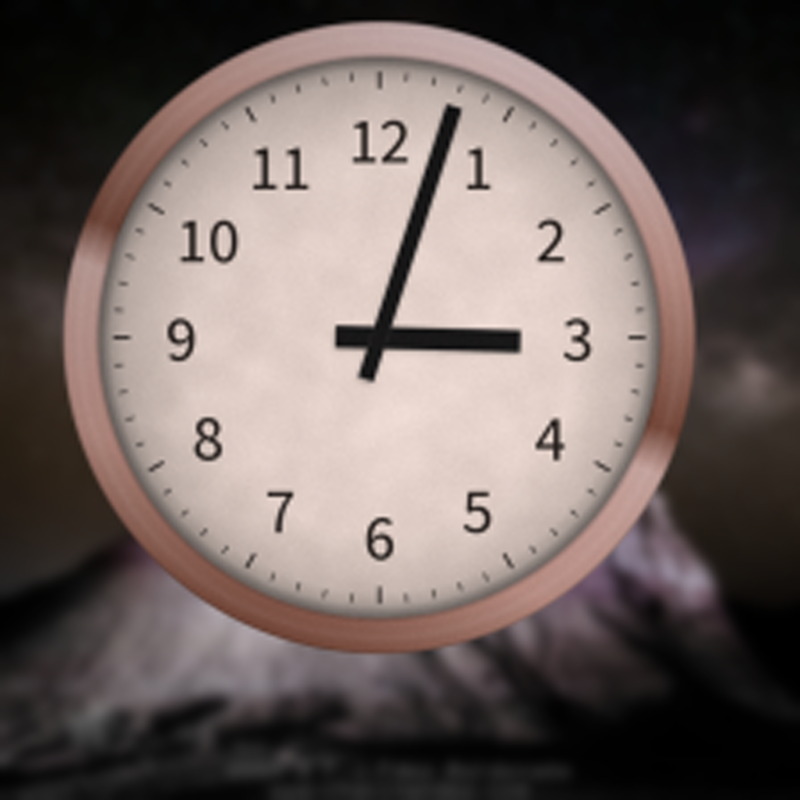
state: 3:03
